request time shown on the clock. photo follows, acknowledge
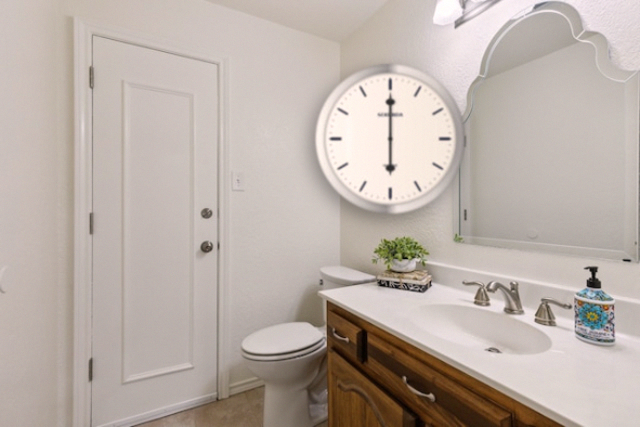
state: 6:00
